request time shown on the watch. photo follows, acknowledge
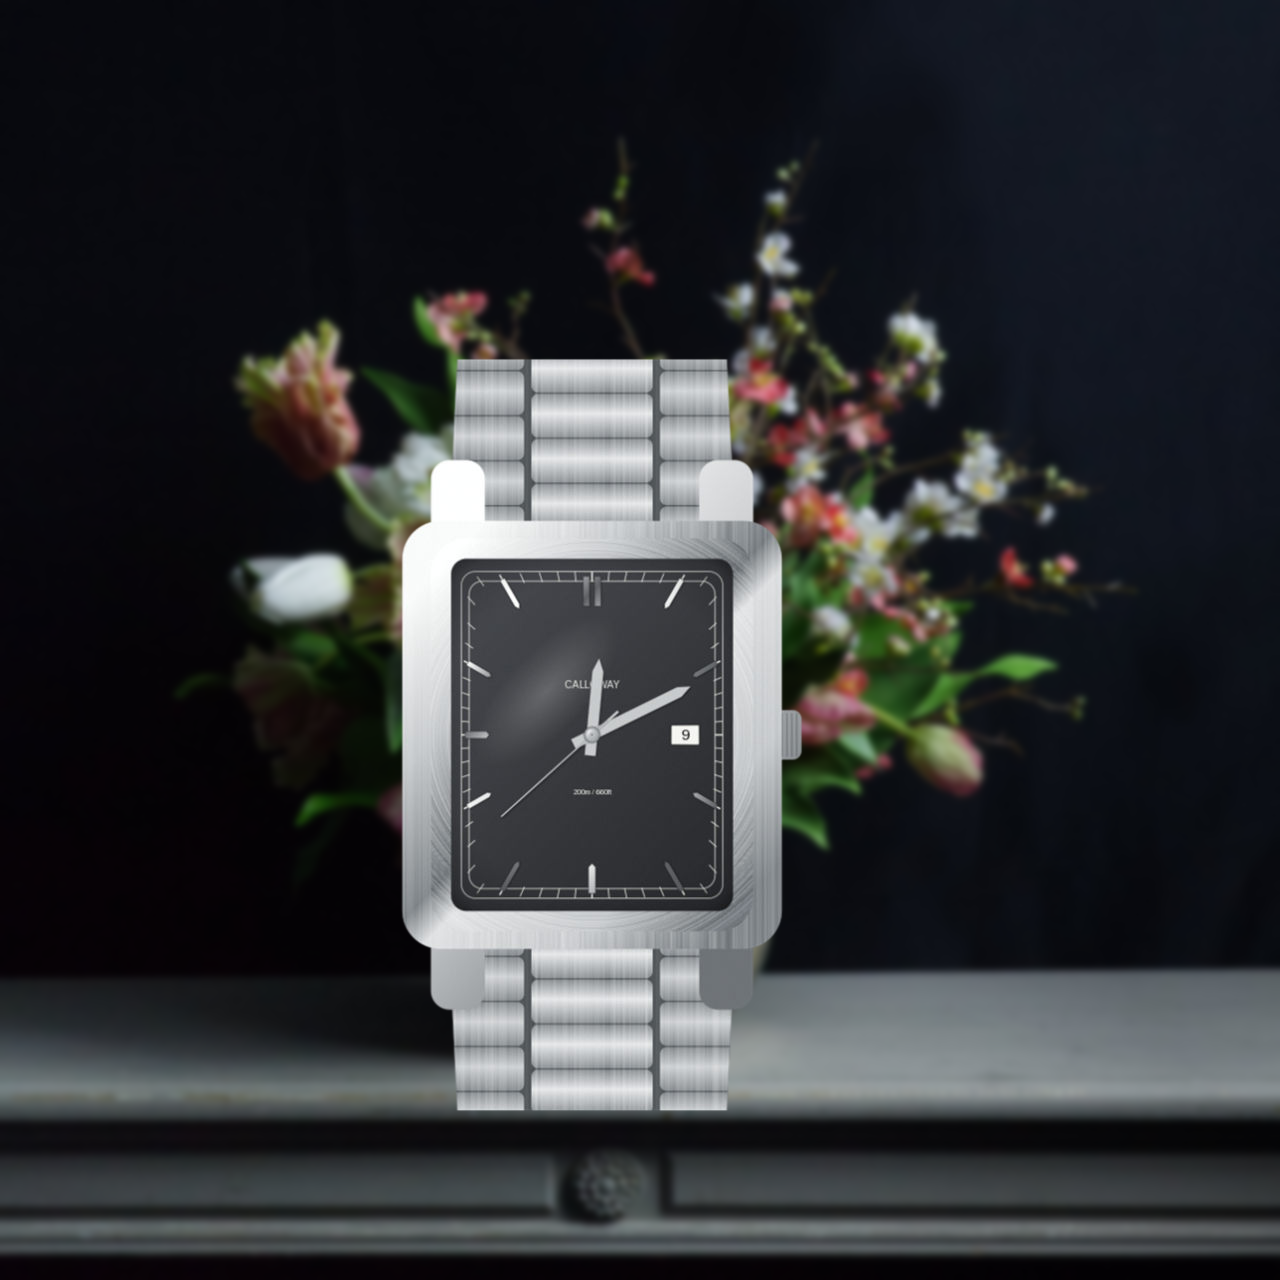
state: 12:10:38
